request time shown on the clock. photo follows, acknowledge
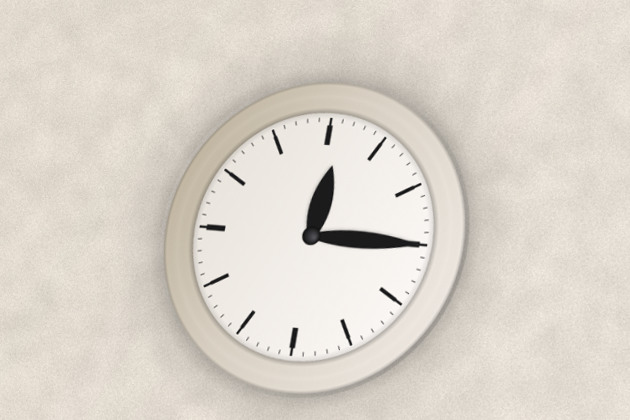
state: 12:15
